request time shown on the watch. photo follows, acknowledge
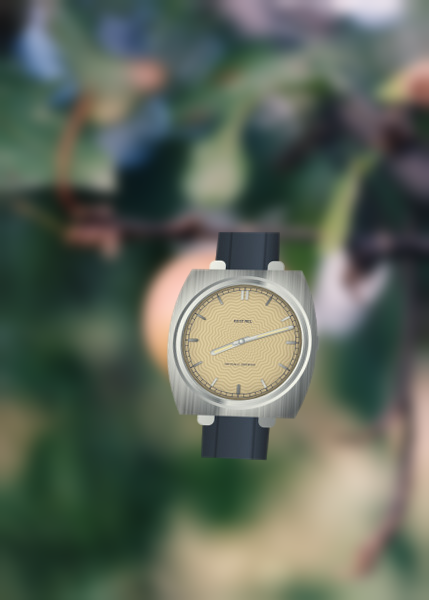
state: 8:12
